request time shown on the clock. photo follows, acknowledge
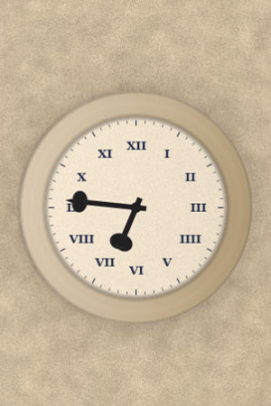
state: 6:46
